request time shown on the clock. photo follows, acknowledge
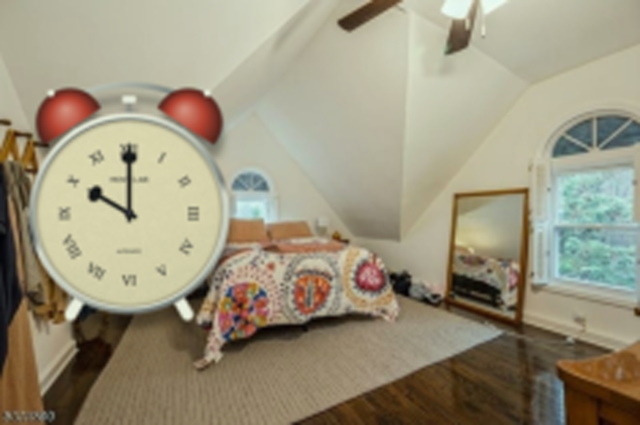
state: 10:00
